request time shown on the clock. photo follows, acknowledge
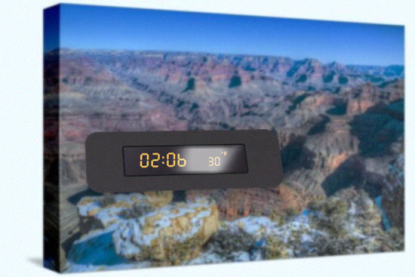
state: 2:06
